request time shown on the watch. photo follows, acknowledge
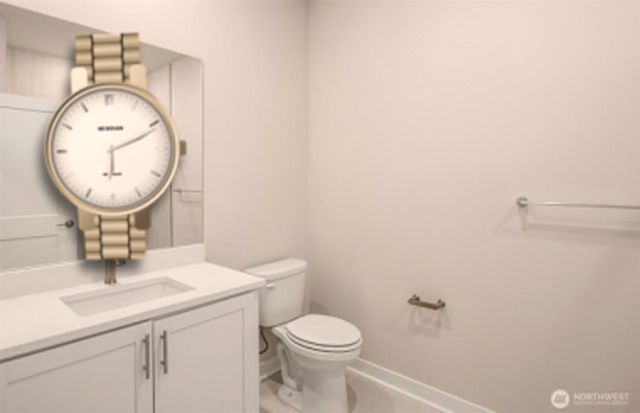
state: 6:11
